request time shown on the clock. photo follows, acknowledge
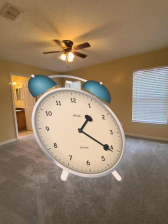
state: 1:21
